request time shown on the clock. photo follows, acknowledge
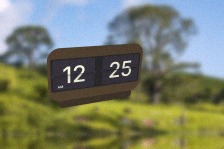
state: 12:25
